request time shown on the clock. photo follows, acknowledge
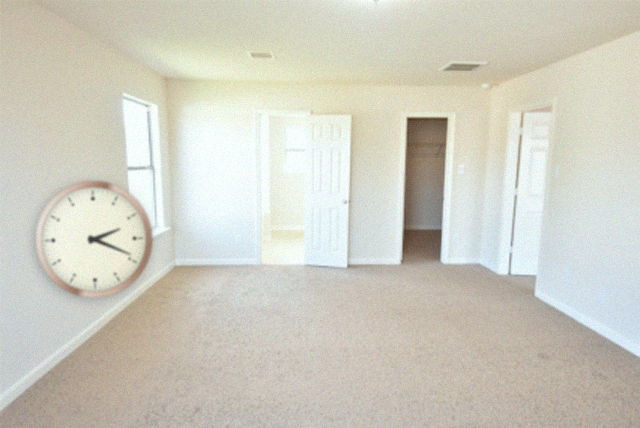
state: 2:19
